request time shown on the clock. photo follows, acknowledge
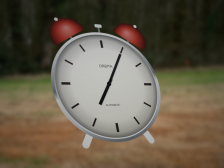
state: 7:05
